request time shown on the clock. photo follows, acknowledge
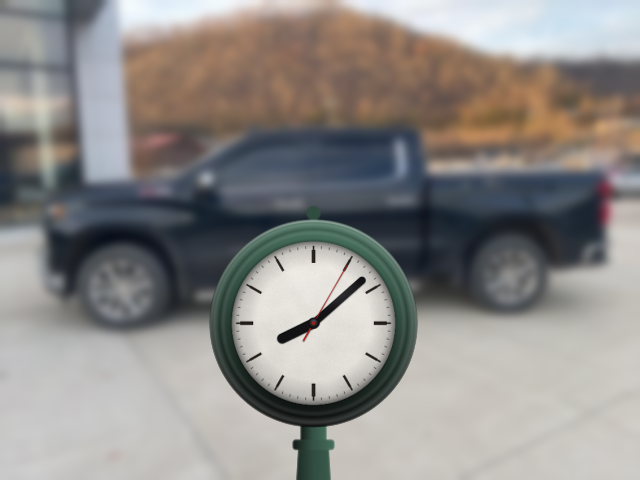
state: 8:08:05
